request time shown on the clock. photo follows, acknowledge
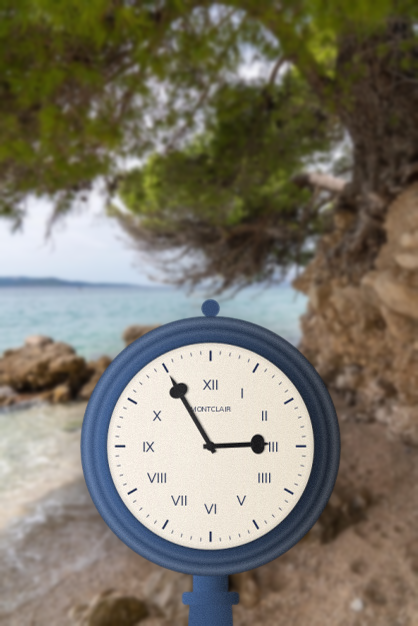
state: 2:55
